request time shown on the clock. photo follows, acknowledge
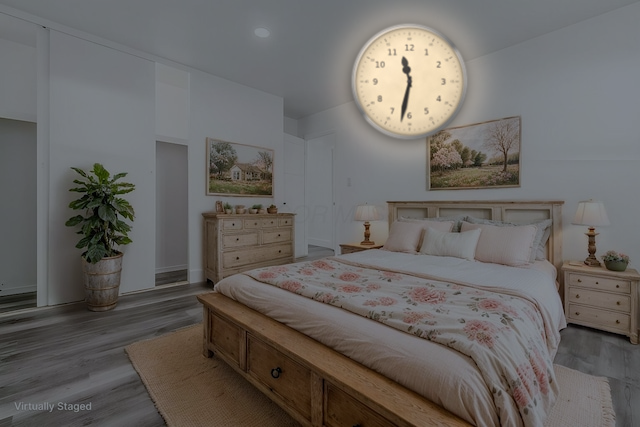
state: 11:32
